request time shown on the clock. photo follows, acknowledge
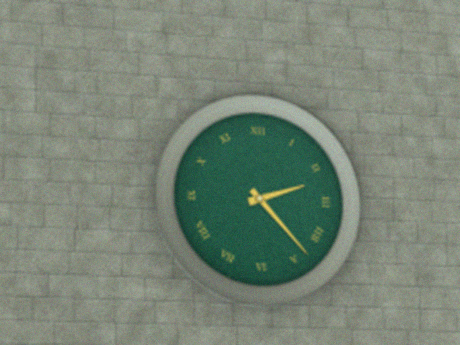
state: 2:23
